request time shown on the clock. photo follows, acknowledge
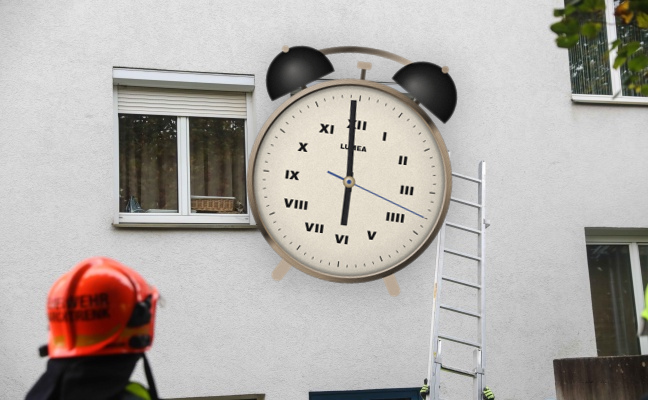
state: 5:59:18
